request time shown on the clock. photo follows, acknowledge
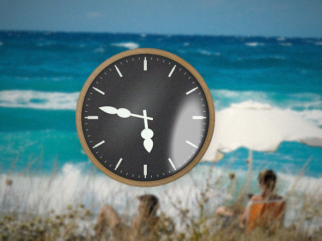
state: 5:47
